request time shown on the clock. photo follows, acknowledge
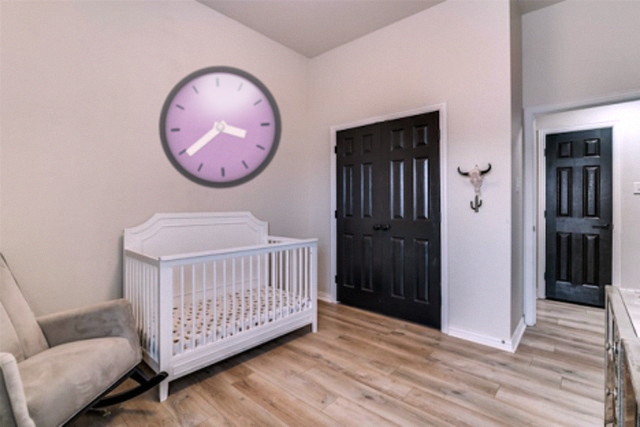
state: 3:39
